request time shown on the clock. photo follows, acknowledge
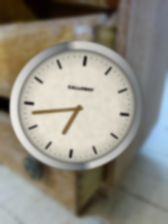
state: 6:43
